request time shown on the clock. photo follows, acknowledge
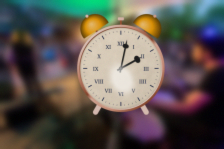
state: 2:02
